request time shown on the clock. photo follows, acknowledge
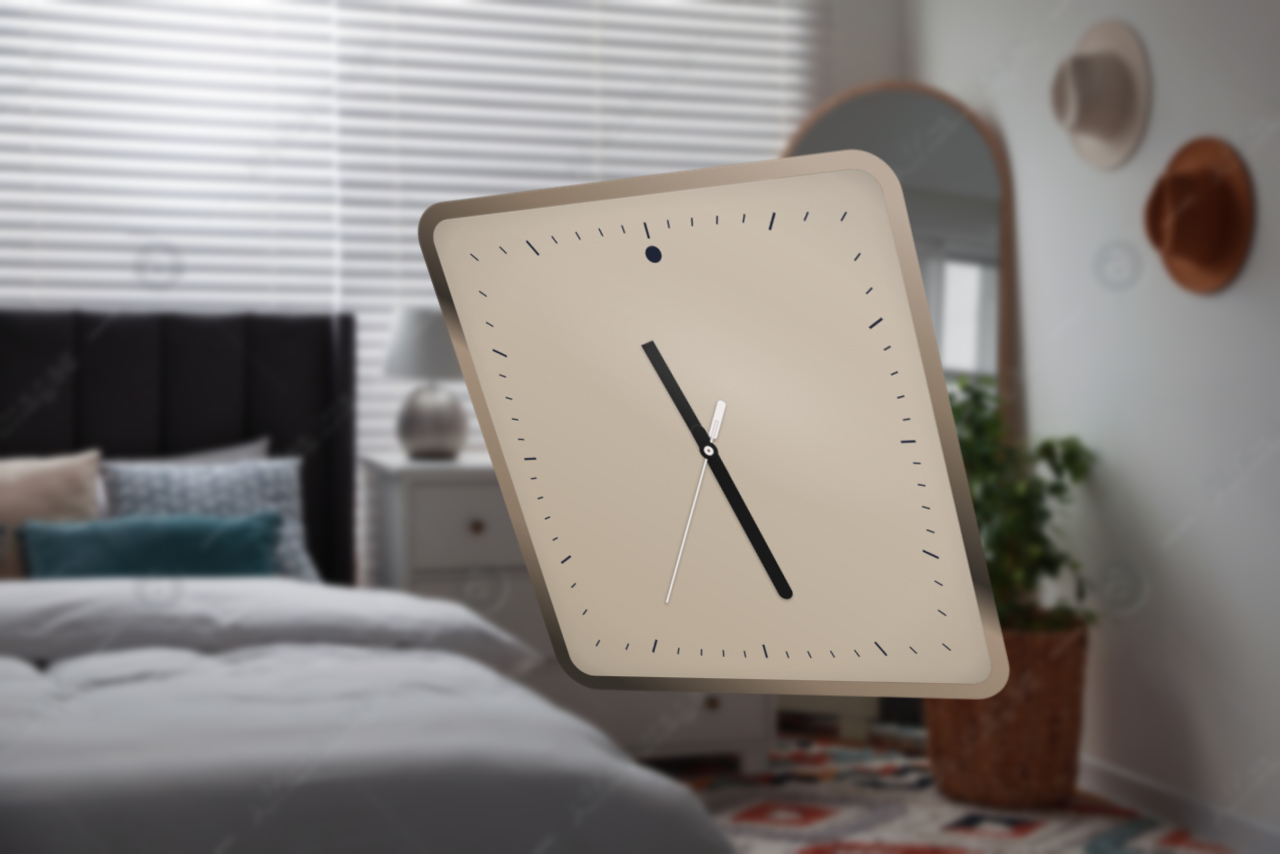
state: 11:27:35
